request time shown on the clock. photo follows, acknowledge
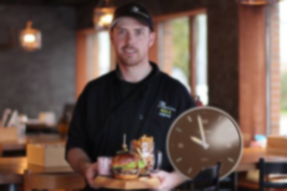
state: 9:58
